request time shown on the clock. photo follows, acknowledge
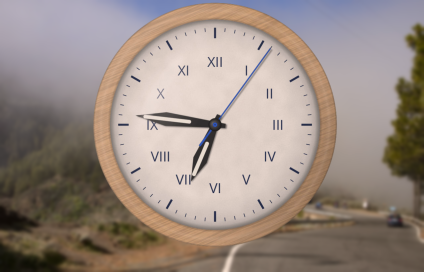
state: 6:46:06
